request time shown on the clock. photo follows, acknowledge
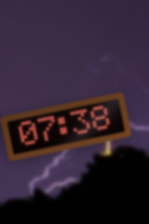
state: 7:38
